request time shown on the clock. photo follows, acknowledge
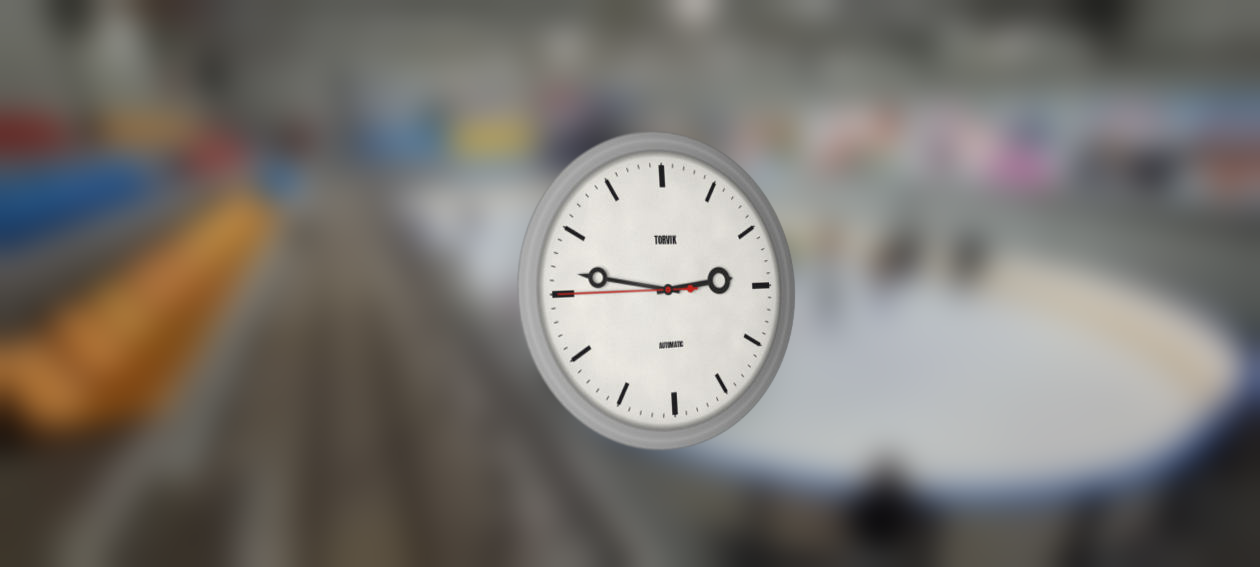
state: 2:46:45
